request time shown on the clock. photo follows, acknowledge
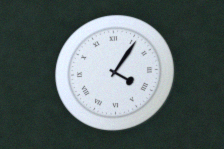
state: 4:06
